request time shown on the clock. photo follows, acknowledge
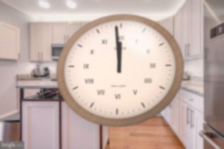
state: 11:59
